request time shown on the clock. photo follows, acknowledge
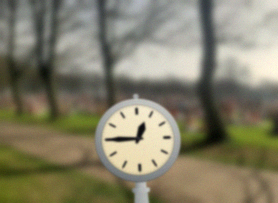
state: 12:45
